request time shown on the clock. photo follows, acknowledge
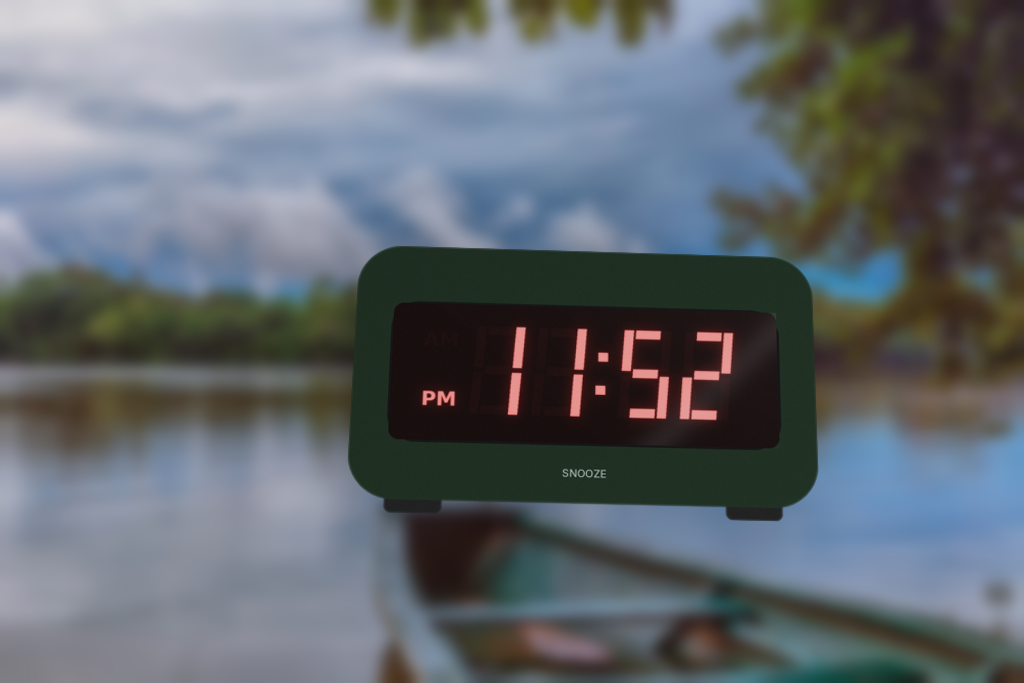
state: 11:52
